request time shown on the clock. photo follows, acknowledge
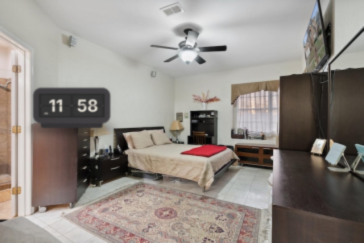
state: 11:58
